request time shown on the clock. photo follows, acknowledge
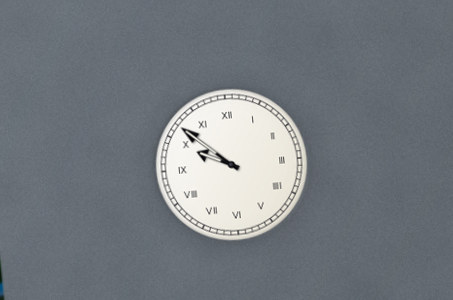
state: 9:52
